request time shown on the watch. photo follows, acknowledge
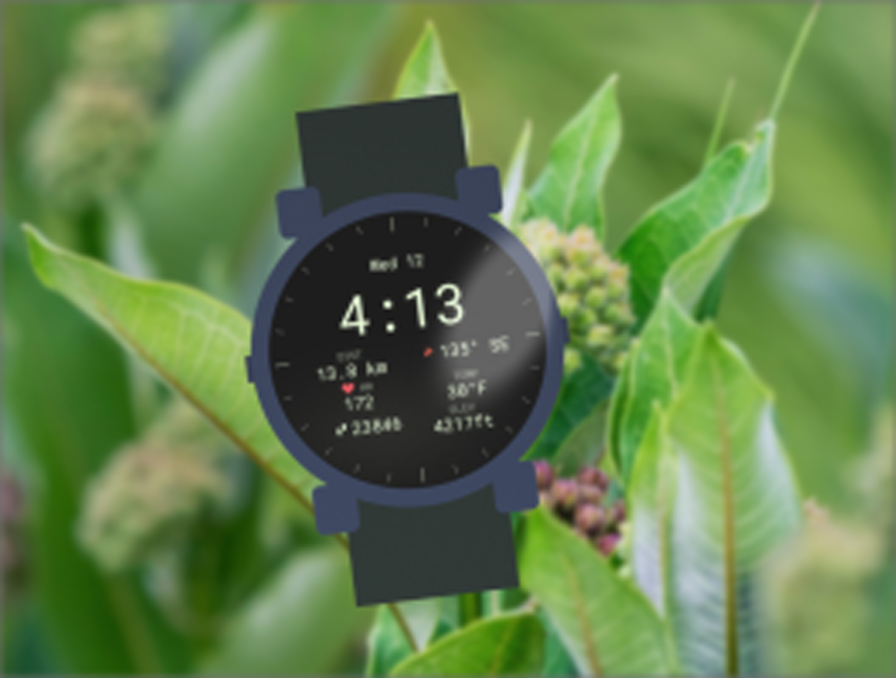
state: 4:13
